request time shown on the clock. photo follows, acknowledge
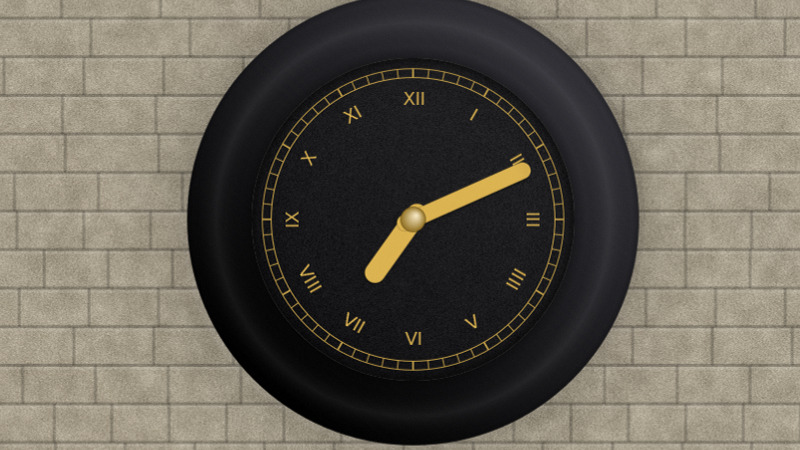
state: 7:11
